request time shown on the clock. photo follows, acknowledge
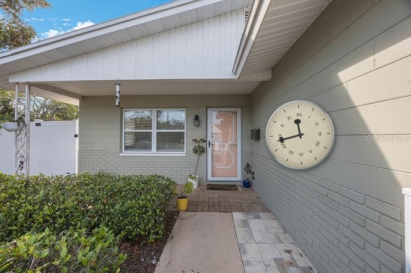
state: 11:43
